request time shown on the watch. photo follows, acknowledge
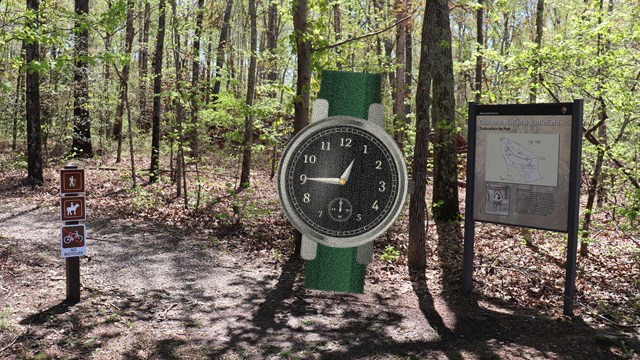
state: 12:45
